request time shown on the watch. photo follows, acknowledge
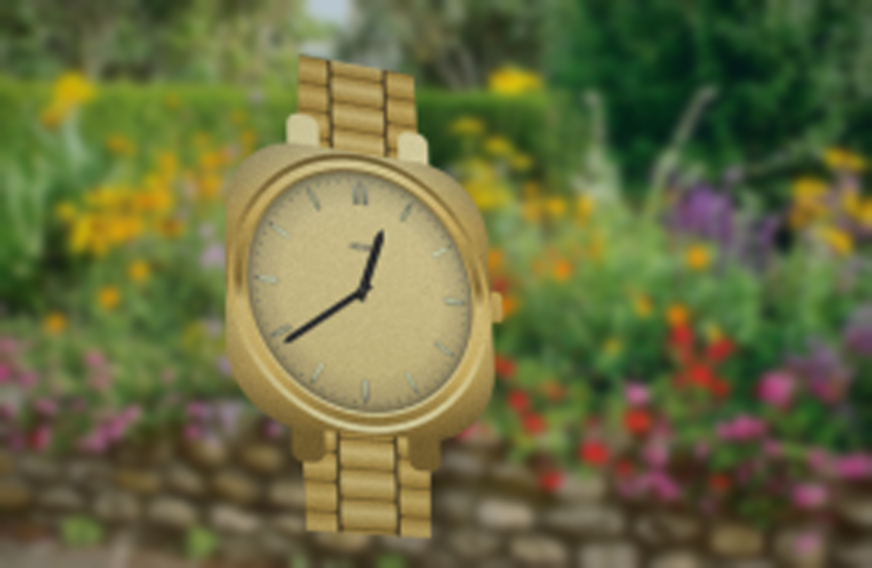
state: 12:39
